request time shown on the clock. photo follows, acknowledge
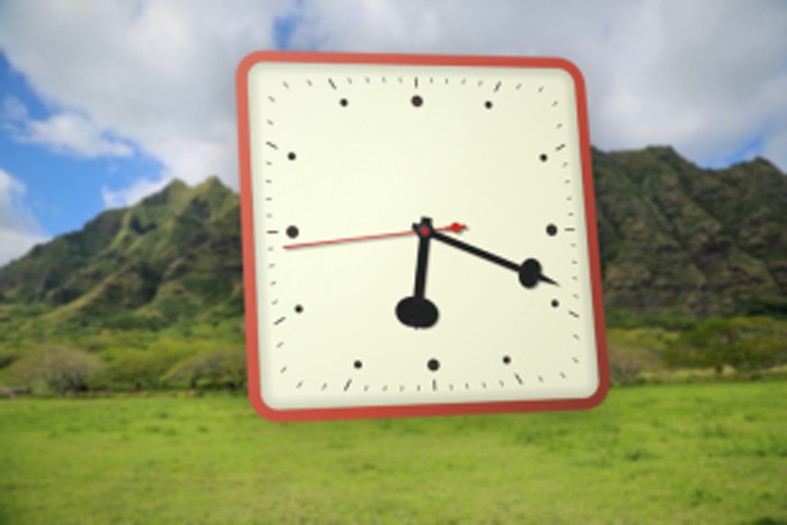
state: 6:18:44
